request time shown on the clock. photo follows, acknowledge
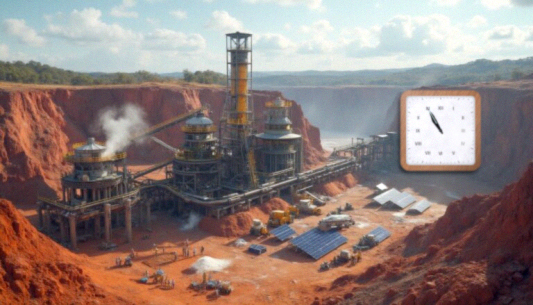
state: 10:55
